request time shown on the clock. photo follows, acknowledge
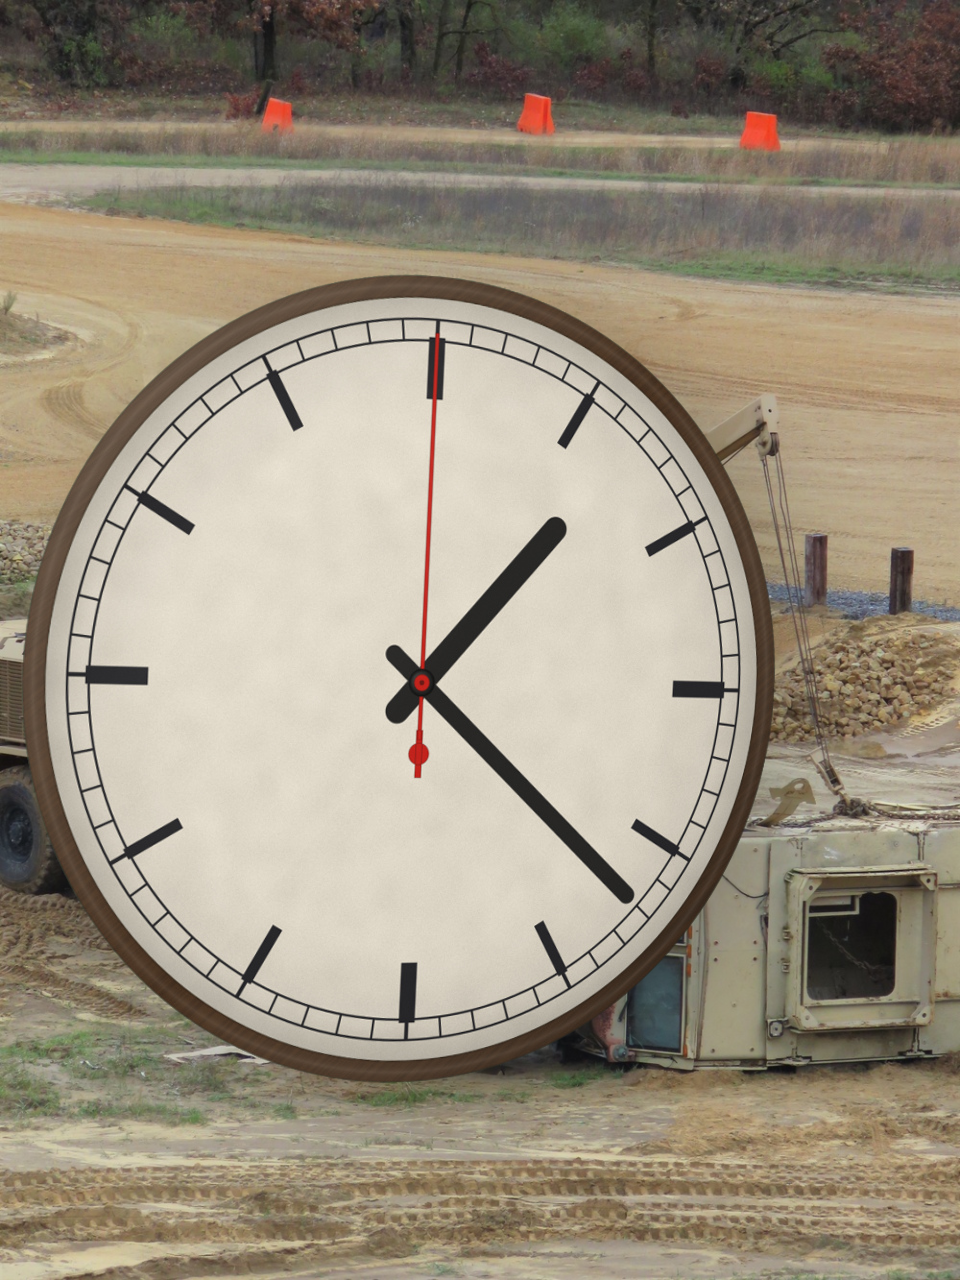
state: 1:22:00
